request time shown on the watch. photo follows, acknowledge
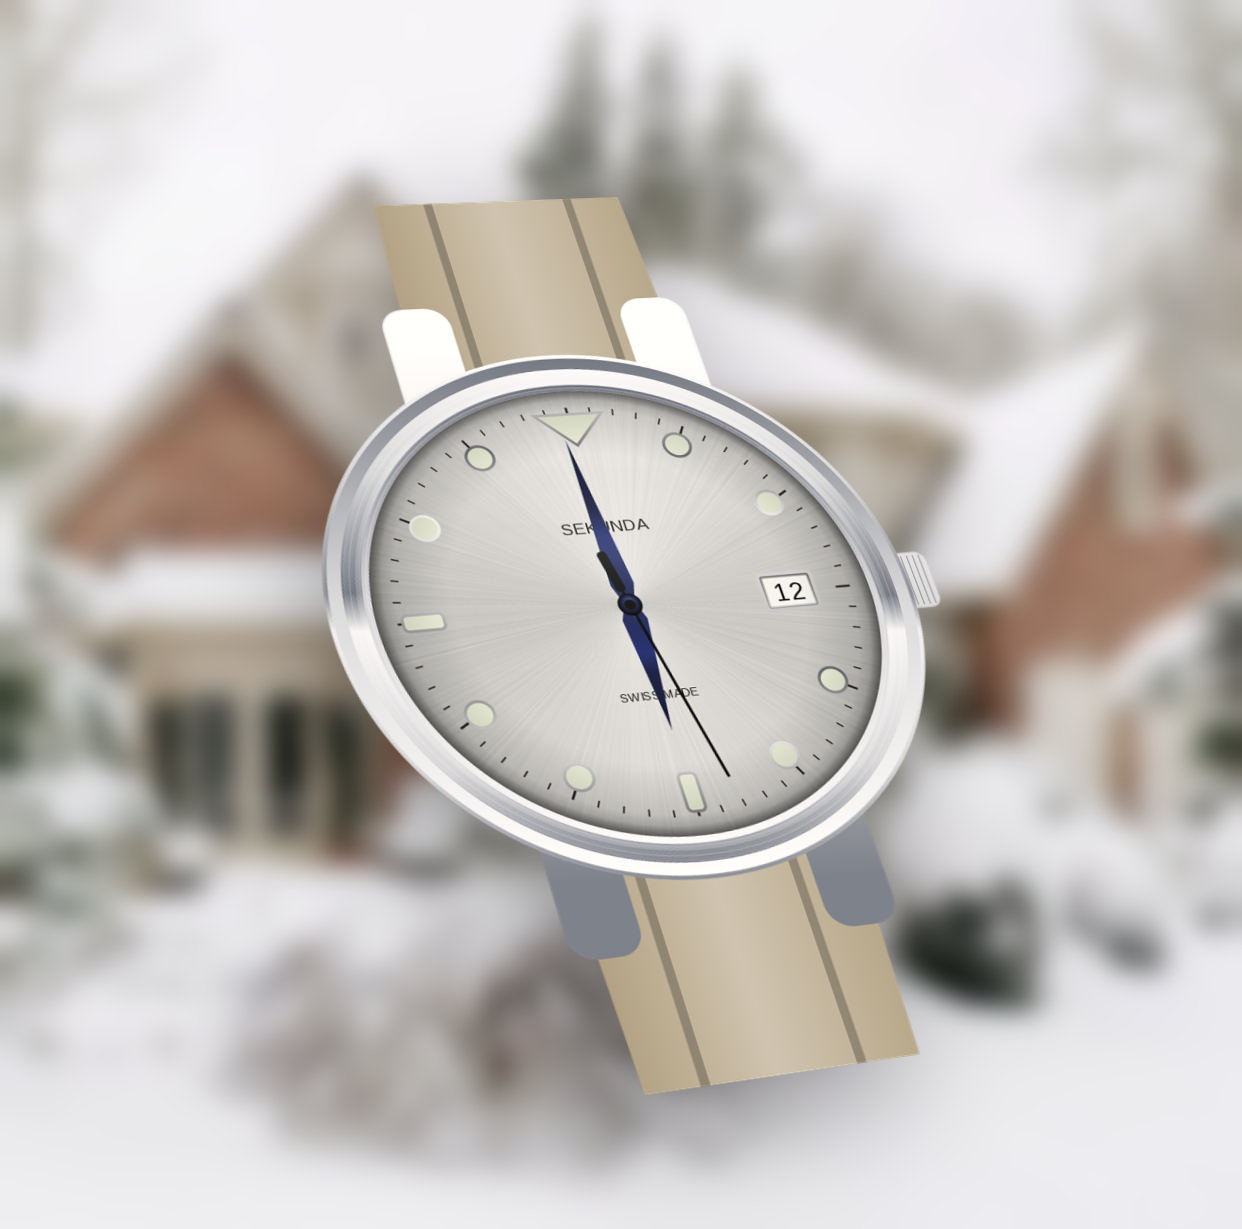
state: 5:59:28
